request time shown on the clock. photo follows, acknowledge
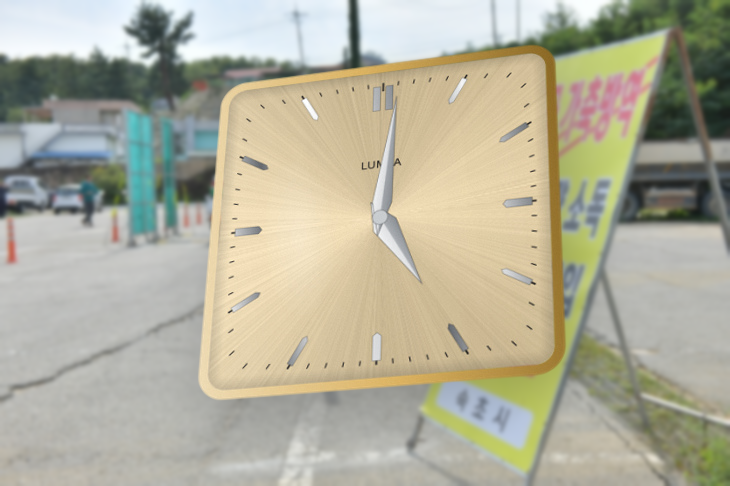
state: 5:01
